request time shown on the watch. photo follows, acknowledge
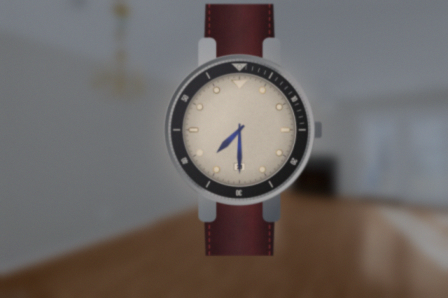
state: 7:30
